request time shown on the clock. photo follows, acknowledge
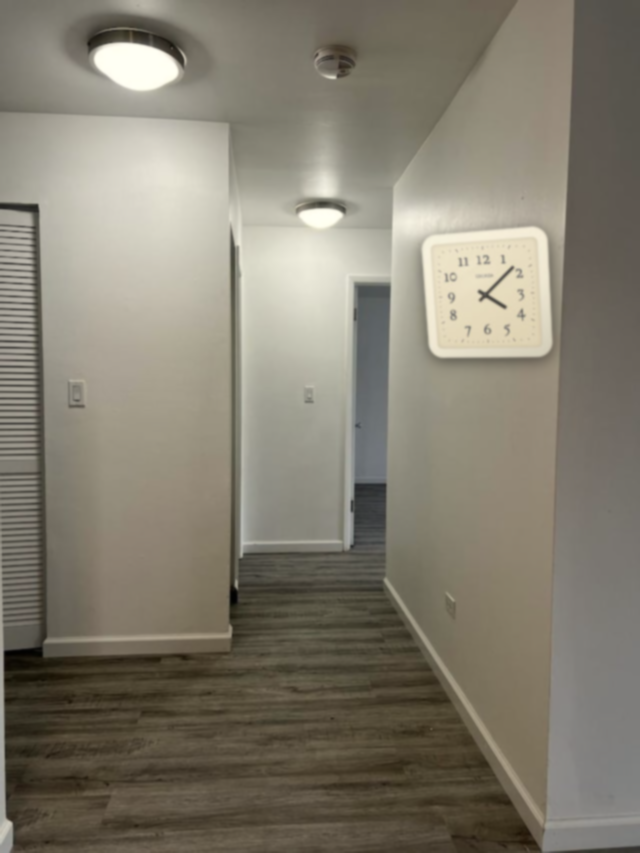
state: 4:08
